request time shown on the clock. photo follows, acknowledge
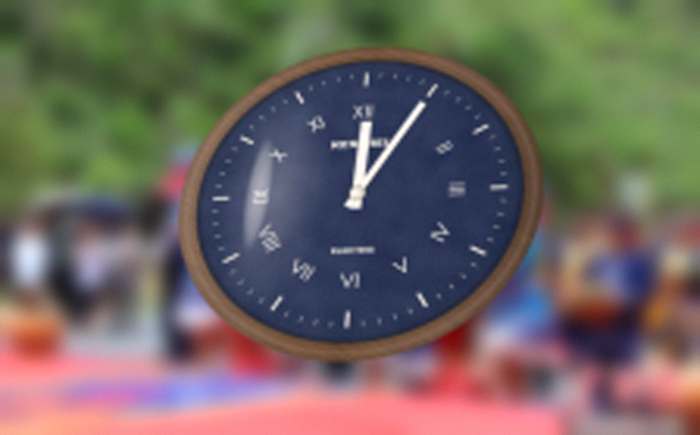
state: 12:05
